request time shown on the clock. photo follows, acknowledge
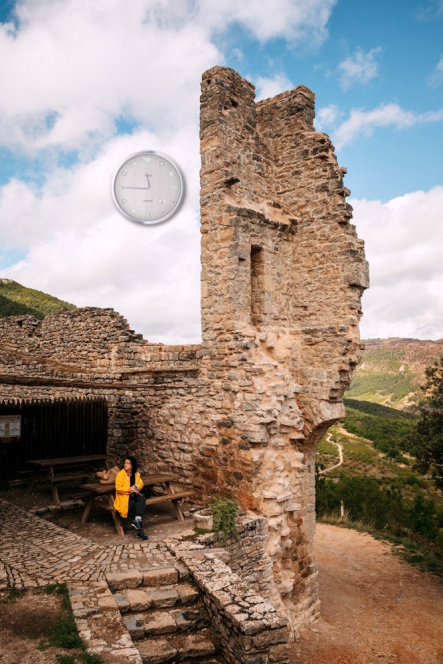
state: 11:45
